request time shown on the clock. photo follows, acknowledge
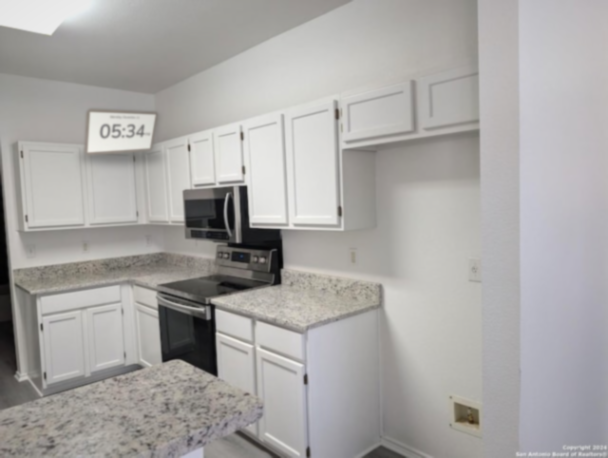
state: 5:34
